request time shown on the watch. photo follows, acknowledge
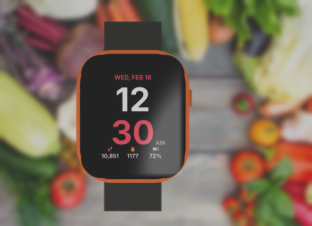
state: 12:30
